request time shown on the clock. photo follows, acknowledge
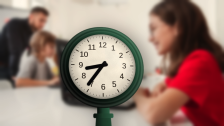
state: 8:36
